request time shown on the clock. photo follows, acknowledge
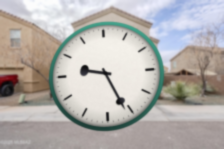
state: 9:26
